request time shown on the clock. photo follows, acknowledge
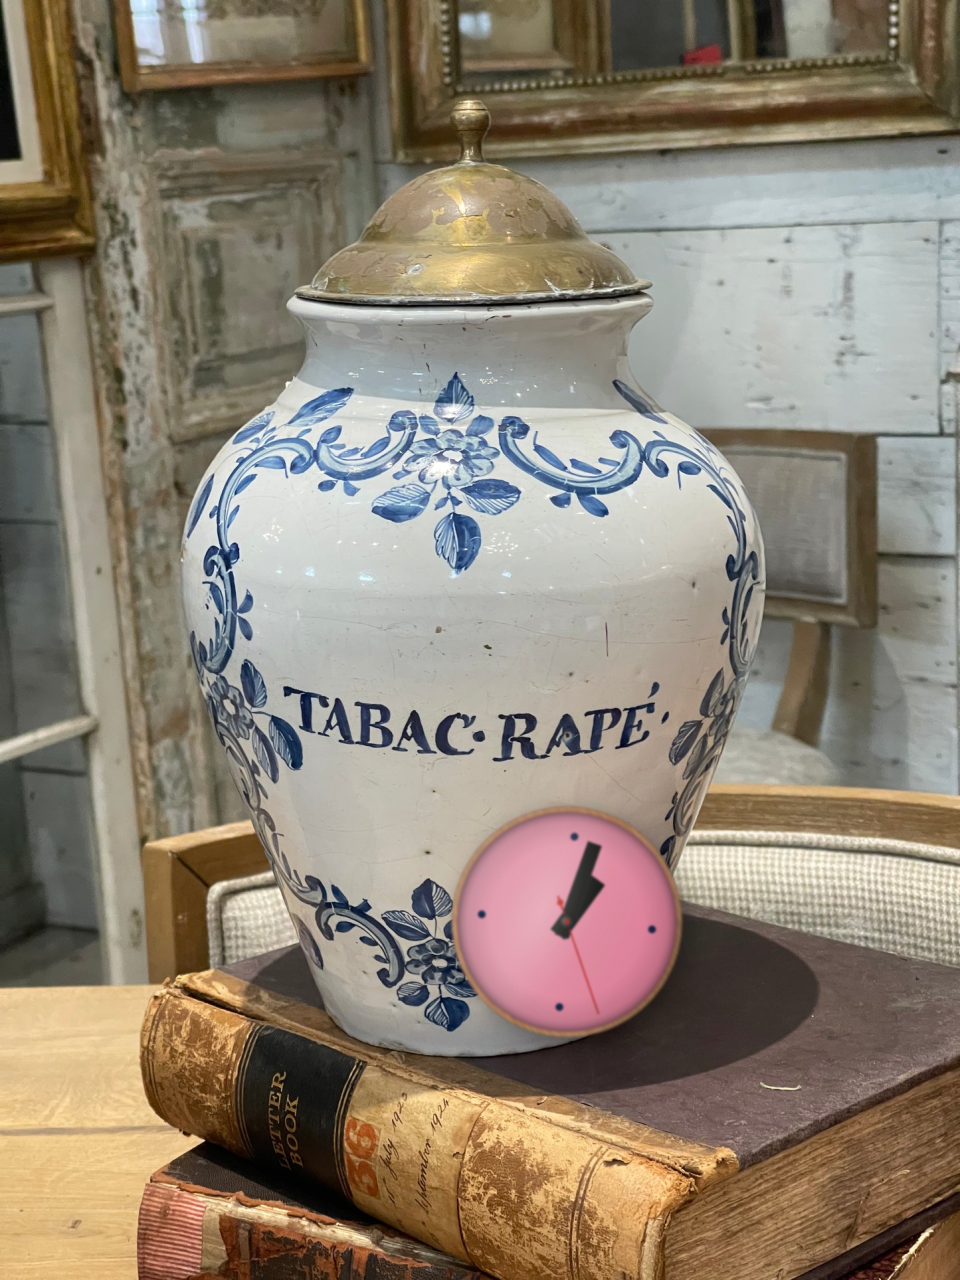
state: 1:02:26
